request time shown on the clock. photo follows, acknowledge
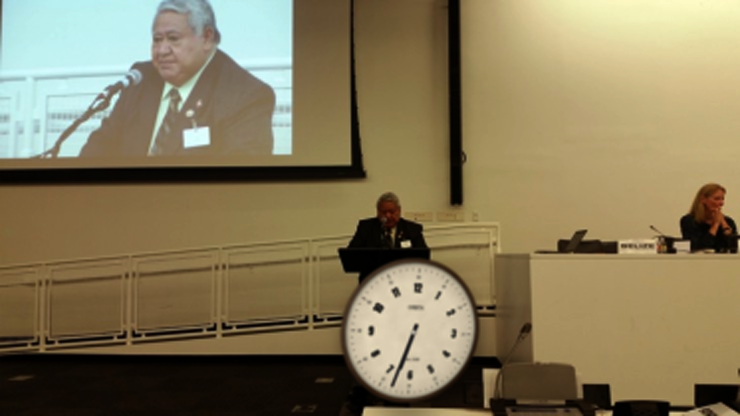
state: 6:33
